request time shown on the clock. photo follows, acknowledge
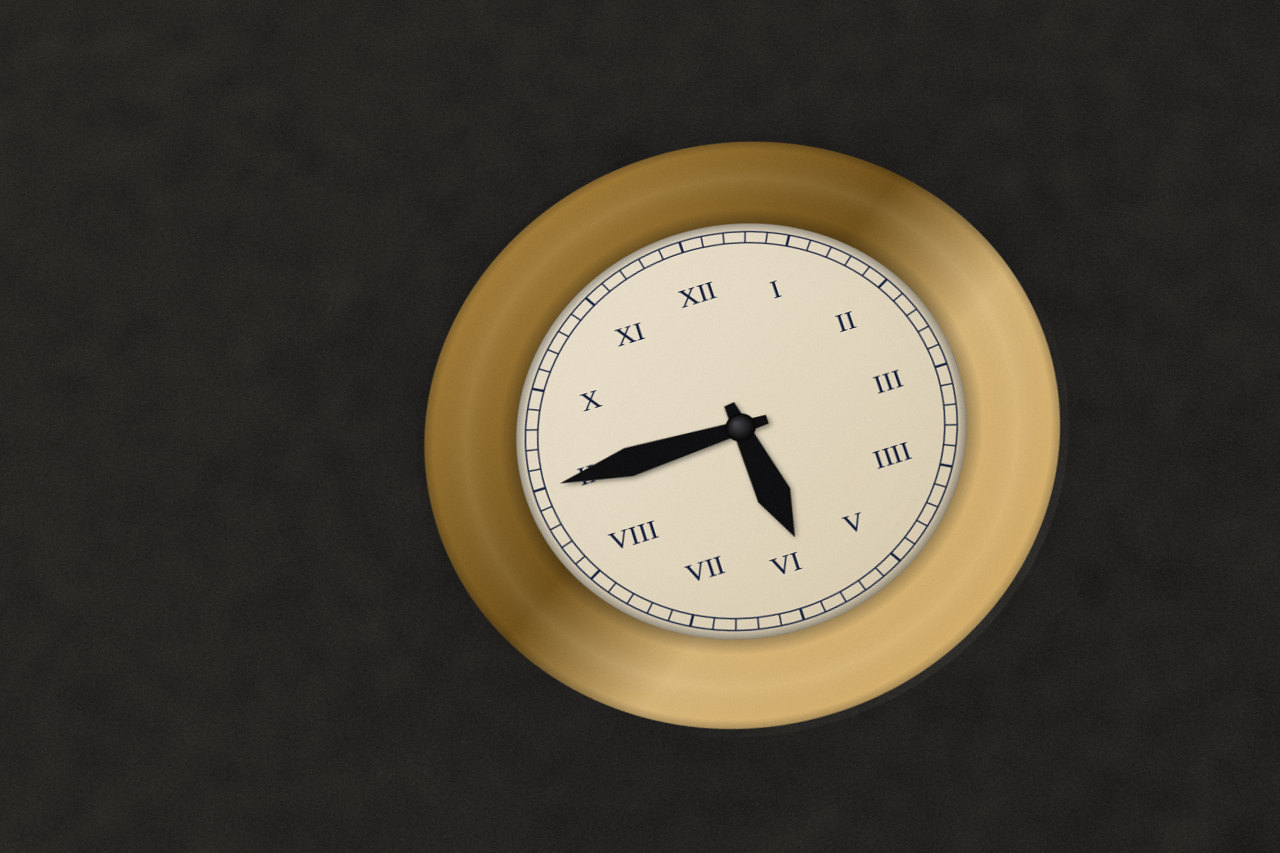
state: 5:45
